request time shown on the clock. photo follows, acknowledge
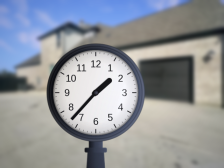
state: 1:37
